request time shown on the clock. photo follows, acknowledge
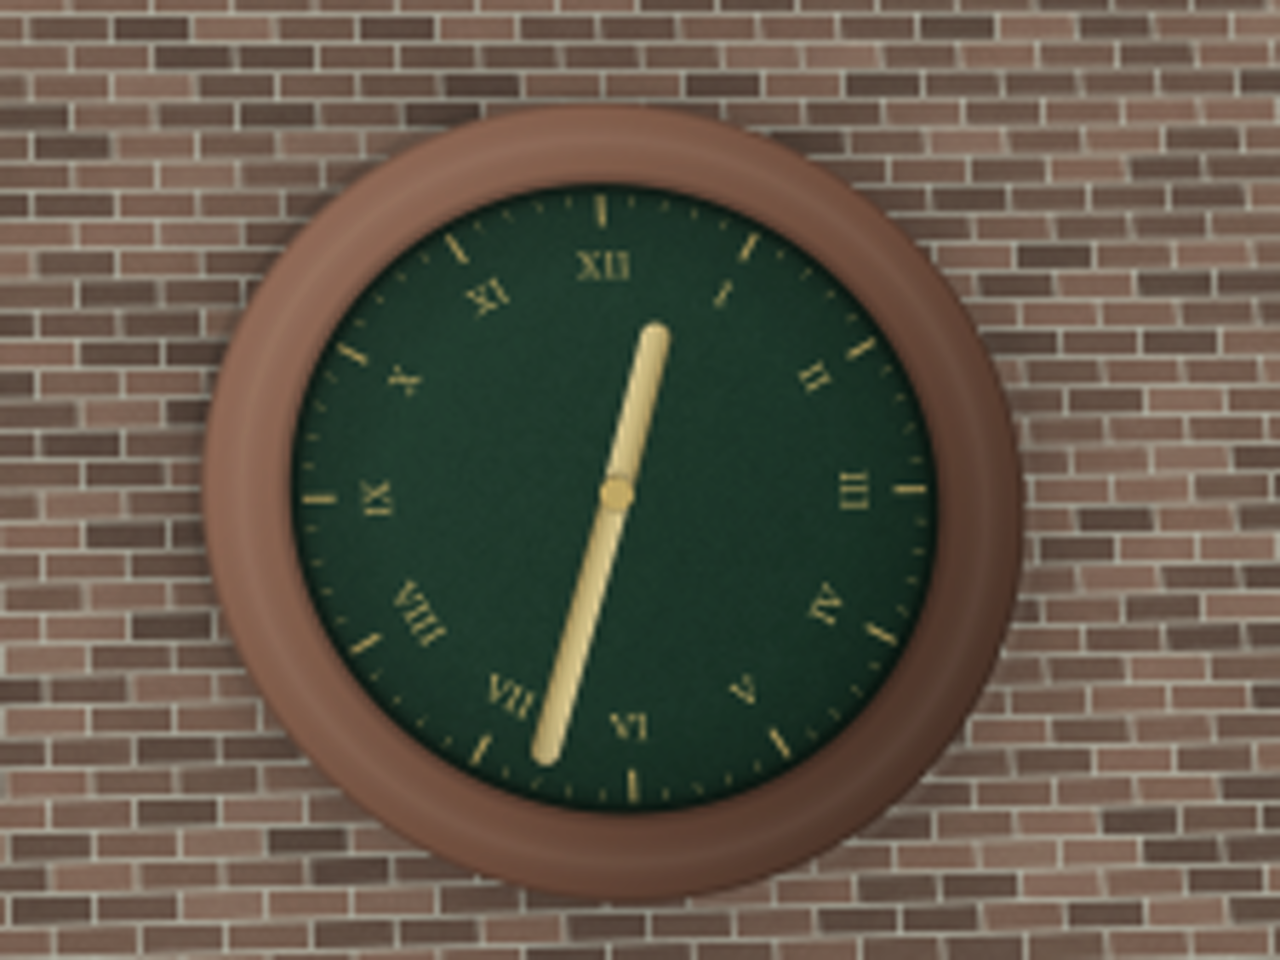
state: 12:33
